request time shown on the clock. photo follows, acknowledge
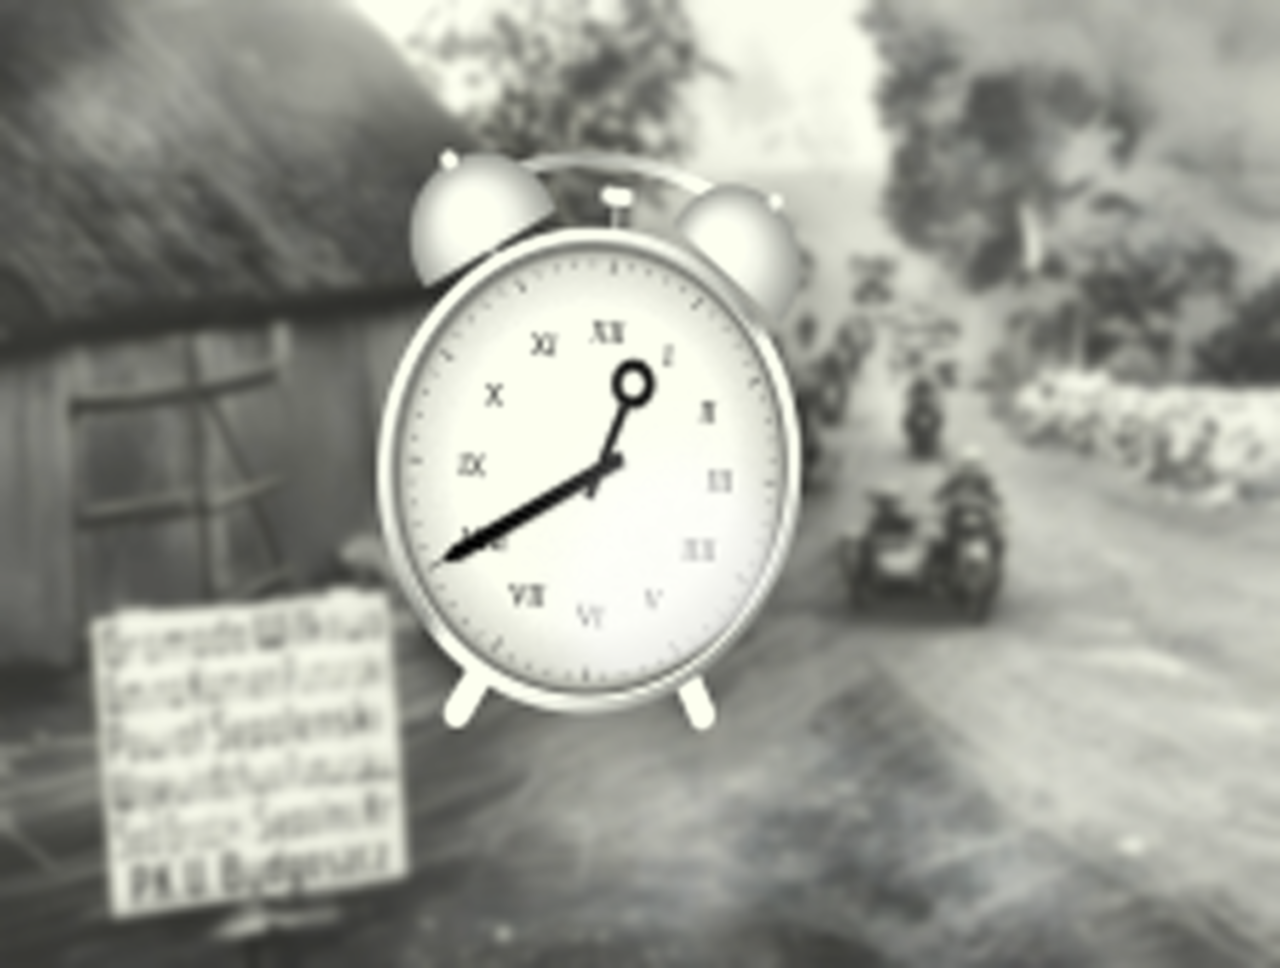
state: 12:40
